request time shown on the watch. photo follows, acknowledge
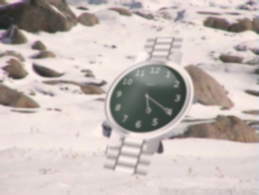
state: 5:20
